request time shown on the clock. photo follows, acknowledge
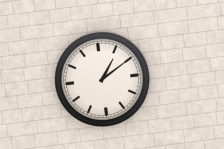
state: 1:10
